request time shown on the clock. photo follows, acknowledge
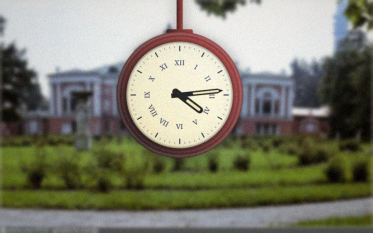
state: 4:14
